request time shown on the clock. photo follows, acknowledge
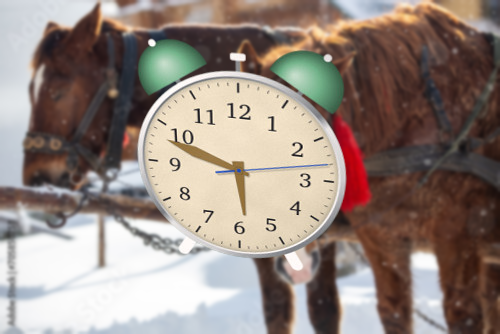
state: 5:48:13
